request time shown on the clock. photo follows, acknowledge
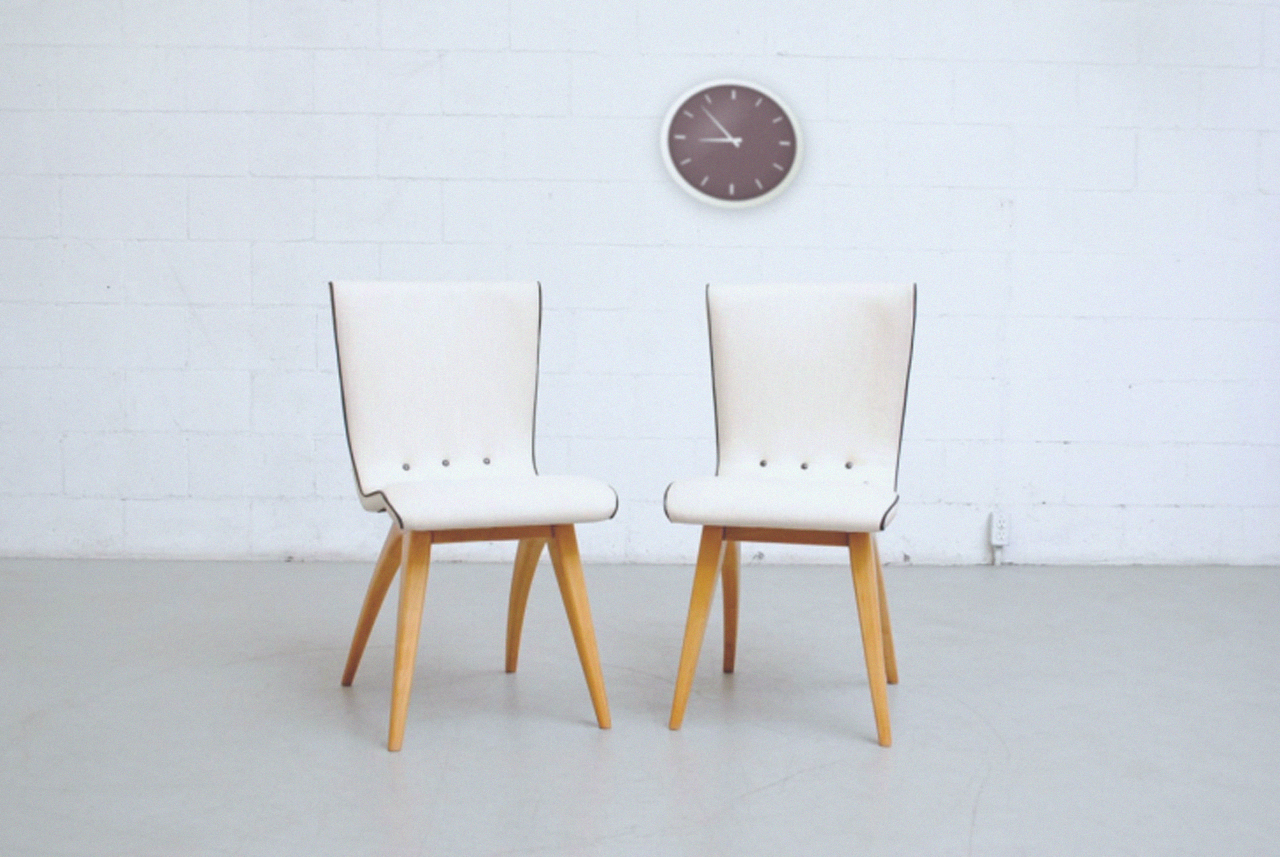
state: 8:53
